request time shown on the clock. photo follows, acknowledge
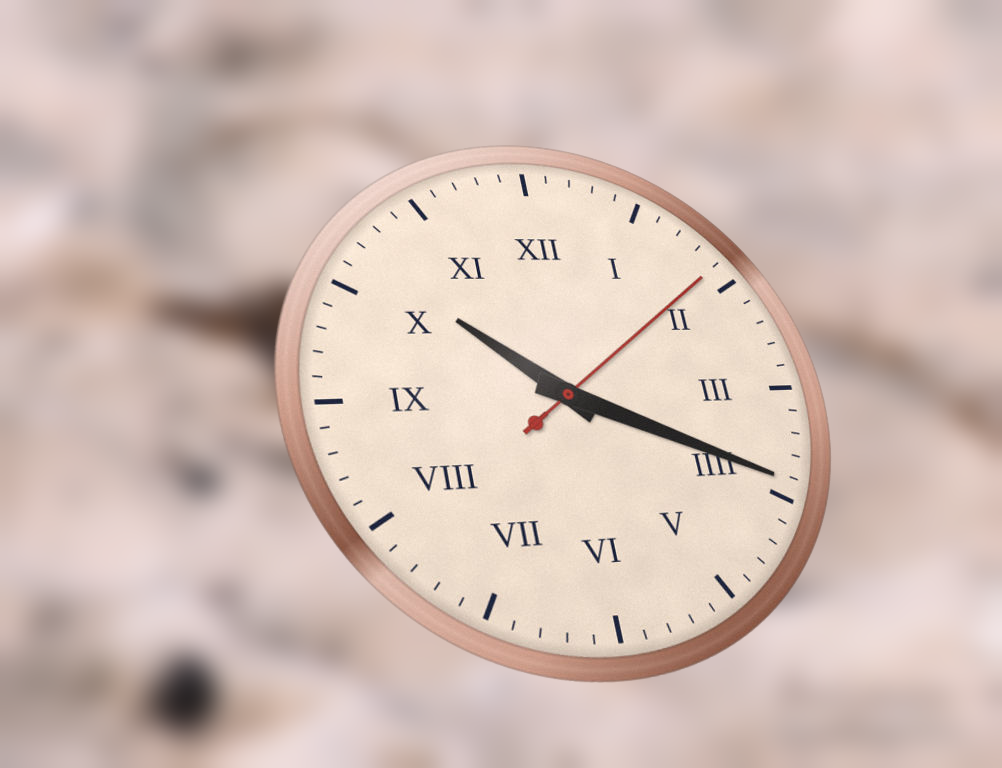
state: 10:19:09
